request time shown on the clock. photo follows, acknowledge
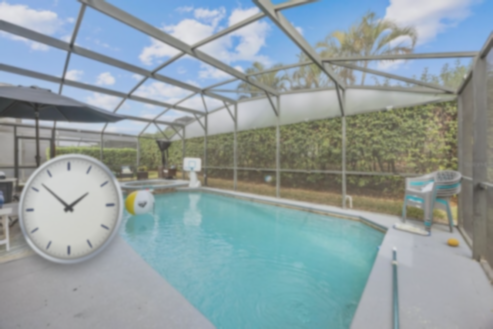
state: 1:52
